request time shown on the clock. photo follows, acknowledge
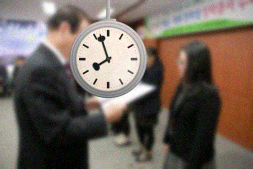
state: 7:57
